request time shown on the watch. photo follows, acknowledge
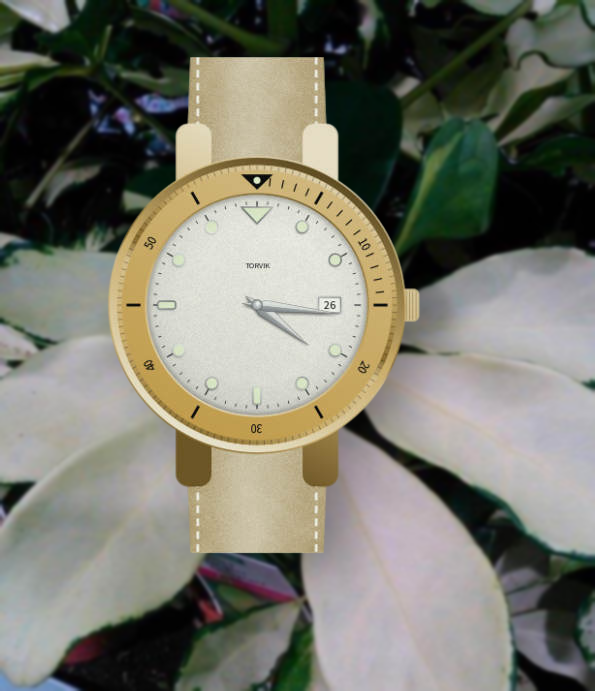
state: 4:16
